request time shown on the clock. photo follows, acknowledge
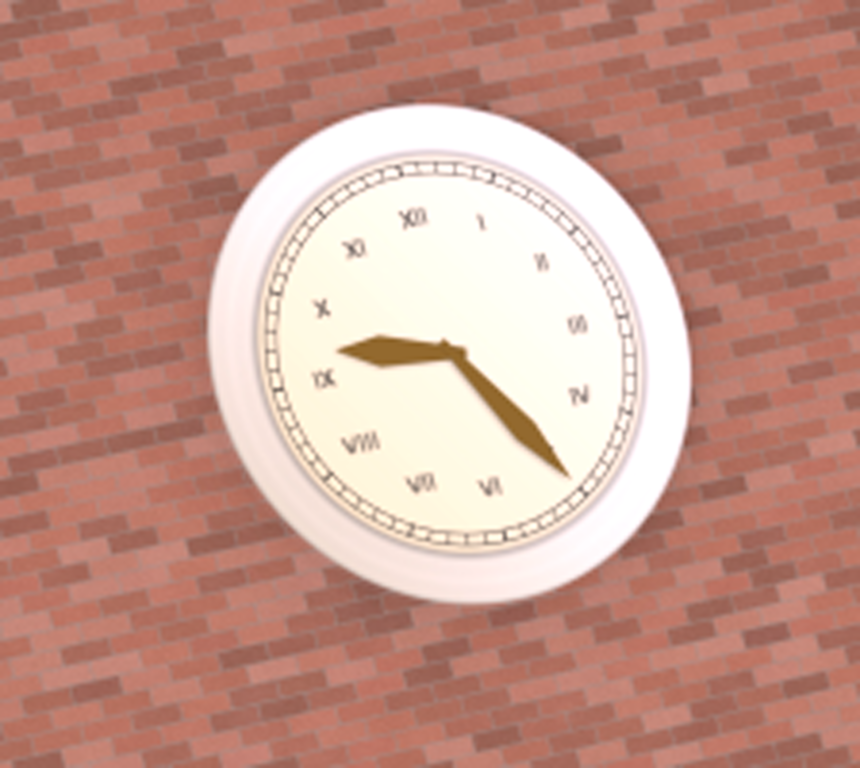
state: 9:25
